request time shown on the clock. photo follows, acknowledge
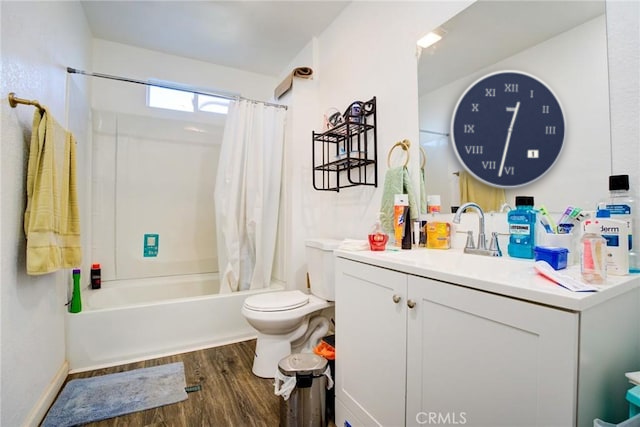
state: 12:32
